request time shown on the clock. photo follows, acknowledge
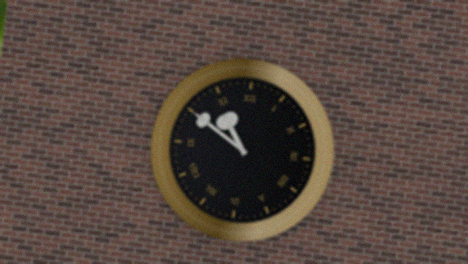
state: 10:50
